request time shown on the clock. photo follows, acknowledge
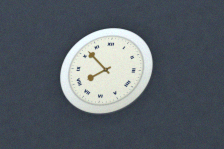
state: 7:52
